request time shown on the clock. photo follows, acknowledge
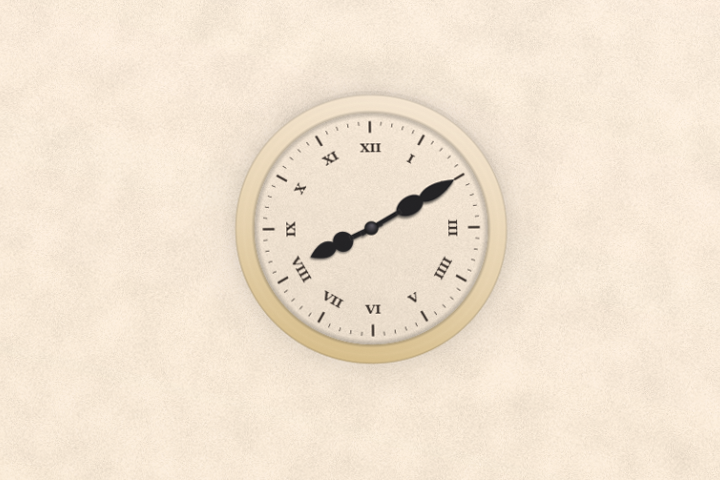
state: 8:10
